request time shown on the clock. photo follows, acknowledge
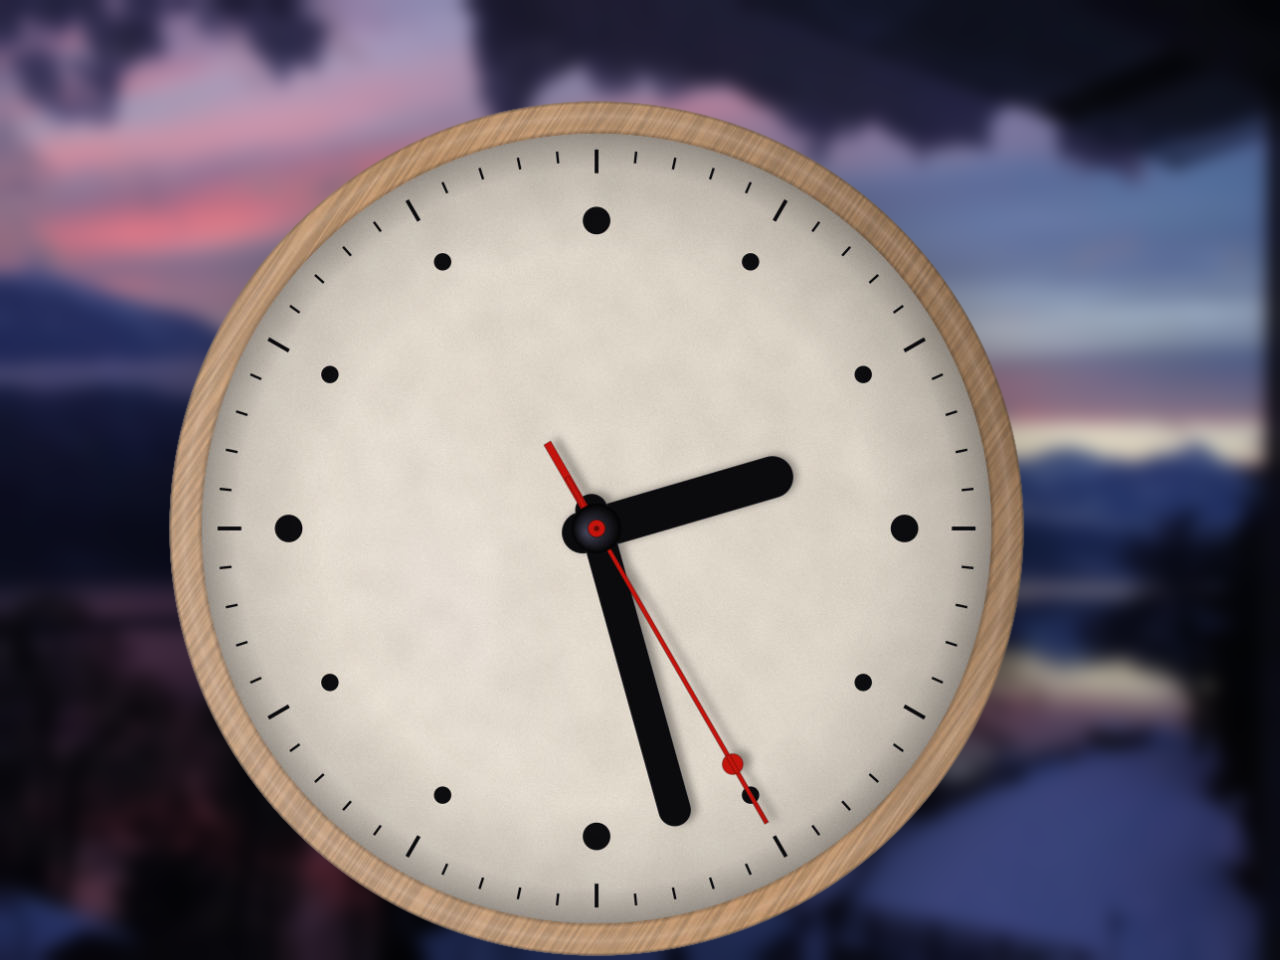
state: 2:27:25
